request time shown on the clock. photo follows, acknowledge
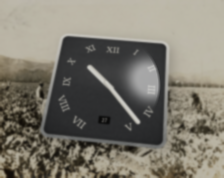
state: 10:23
